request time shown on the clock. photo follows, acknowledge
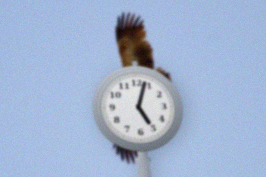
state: 5:03
